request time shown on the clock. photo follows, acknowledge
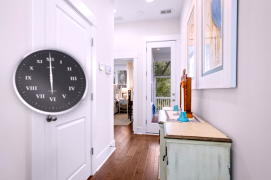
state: 6:00
